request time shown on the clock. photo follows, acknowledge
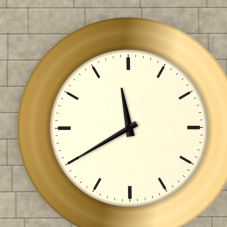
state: 11:40
